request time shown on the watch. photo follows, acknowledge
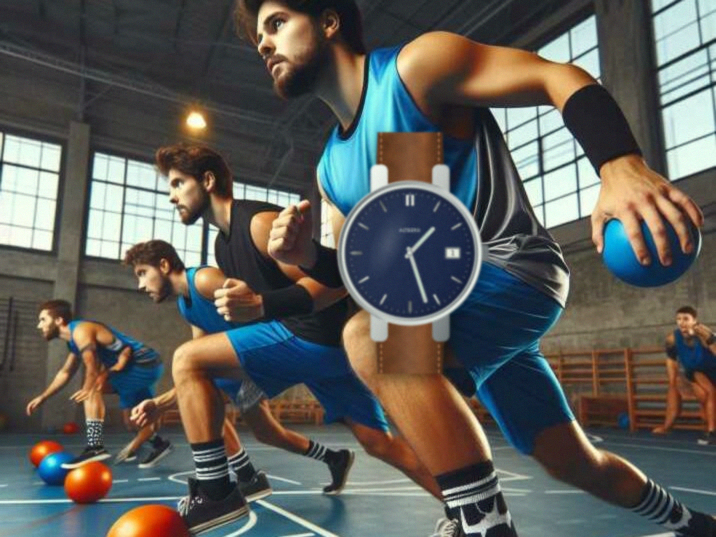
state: 1:27
